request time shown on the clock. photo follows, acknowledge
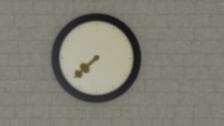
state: 7:38
